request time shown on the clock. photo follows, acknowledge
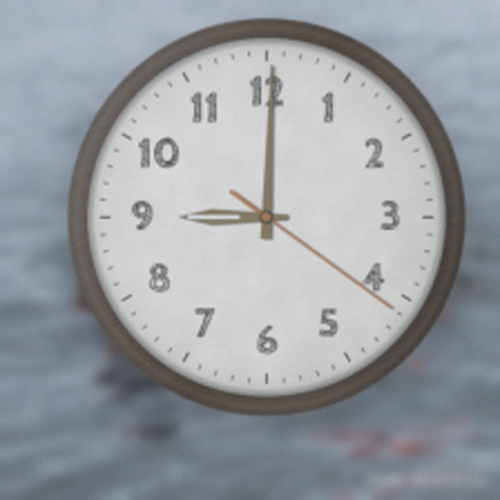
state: 9:00:21
